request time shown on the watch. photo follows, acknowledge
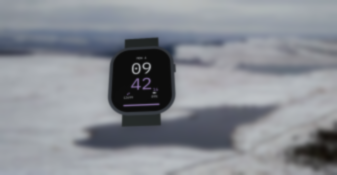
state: 9:42
